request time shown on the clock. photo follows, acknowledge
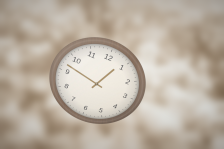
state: 12:47
